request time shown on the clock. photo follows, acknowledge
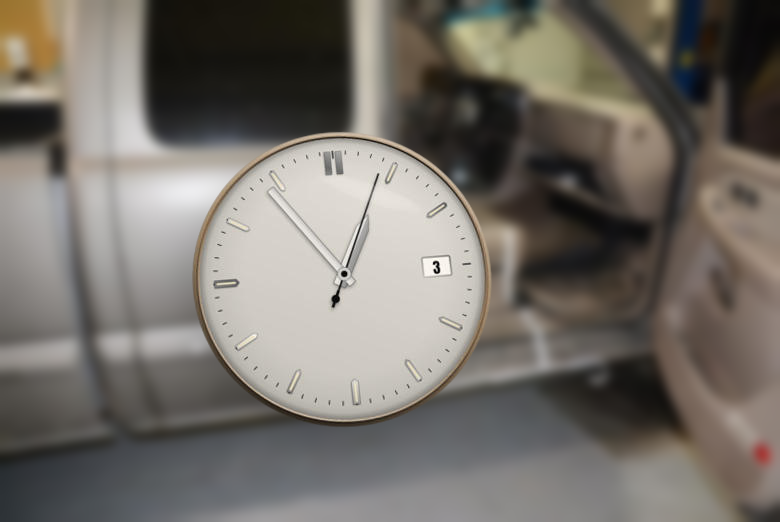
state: 12:54:04
